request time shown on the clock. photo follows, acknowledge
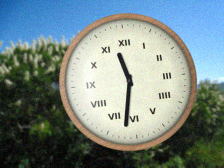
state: 11:32
